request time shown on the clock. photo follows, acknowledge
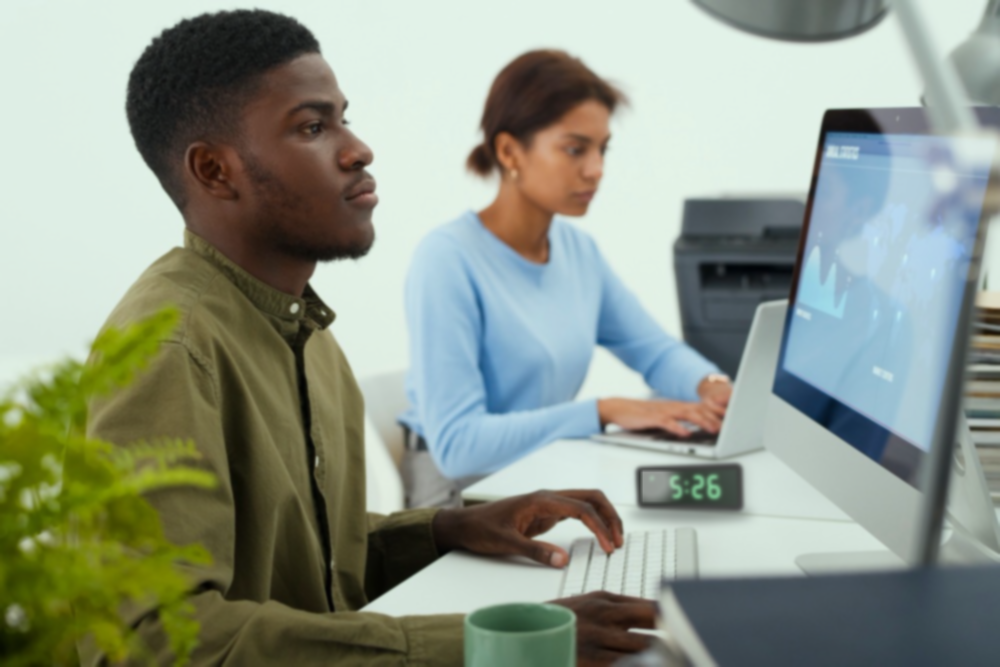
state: 5:26
